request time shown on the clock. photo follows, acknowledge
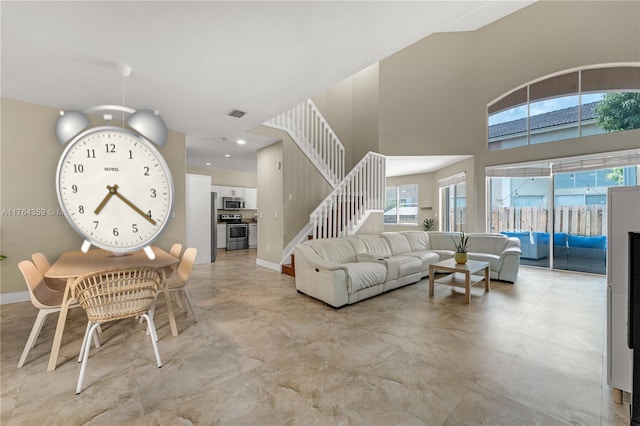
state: 7:21
